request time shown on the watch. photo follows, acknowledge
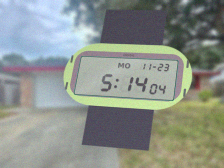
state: 5:14:04
